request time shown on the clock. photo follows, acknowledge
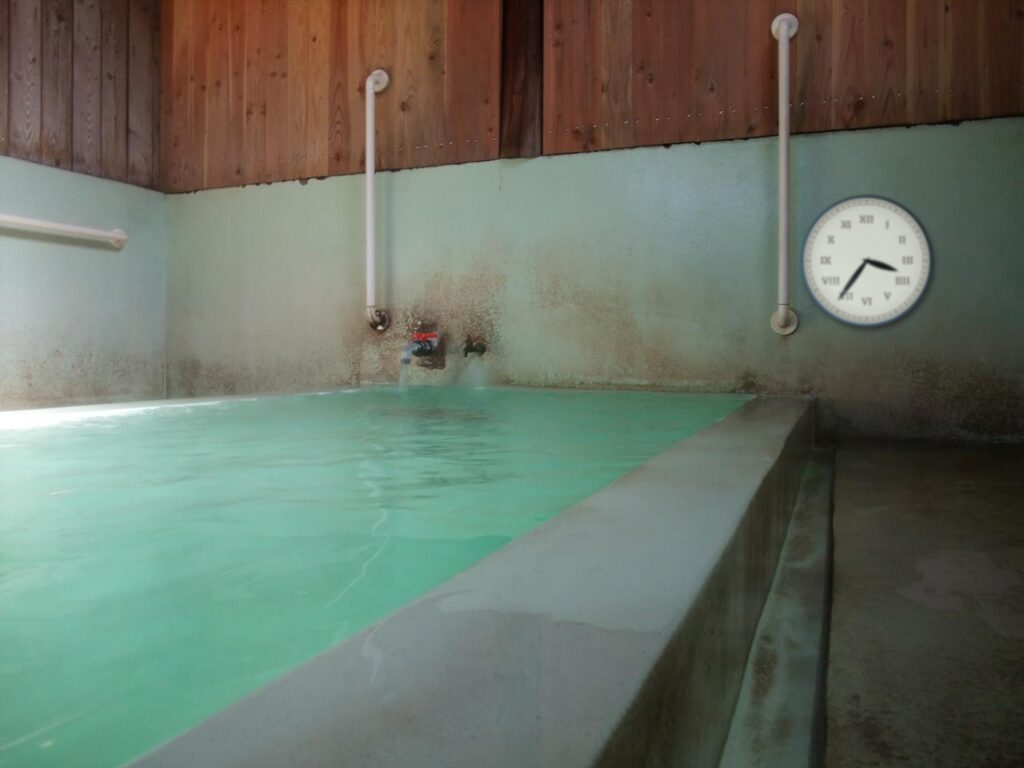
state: 3:36
